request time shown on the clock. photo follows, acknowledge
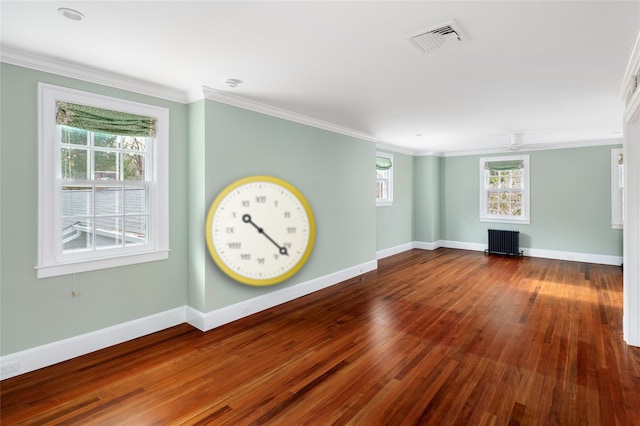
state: 10:22
